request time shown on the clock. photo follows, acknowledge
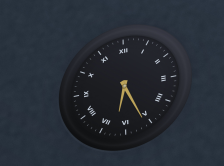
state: 6:26
